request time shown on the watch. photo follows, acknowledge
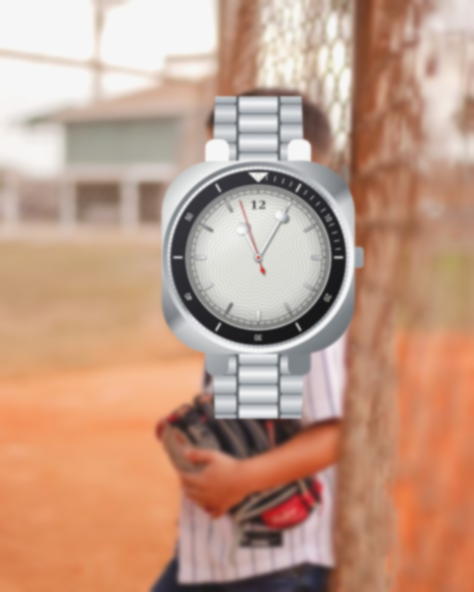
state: 11:04:57
